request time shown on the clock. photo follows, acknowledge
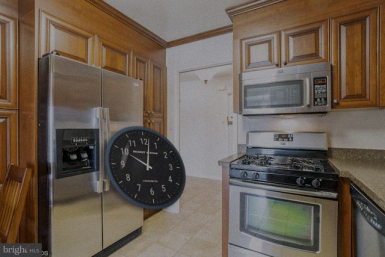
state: 10:02
